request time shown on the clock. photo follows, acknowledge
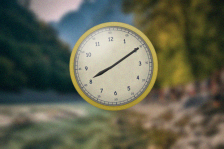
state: 8:10
